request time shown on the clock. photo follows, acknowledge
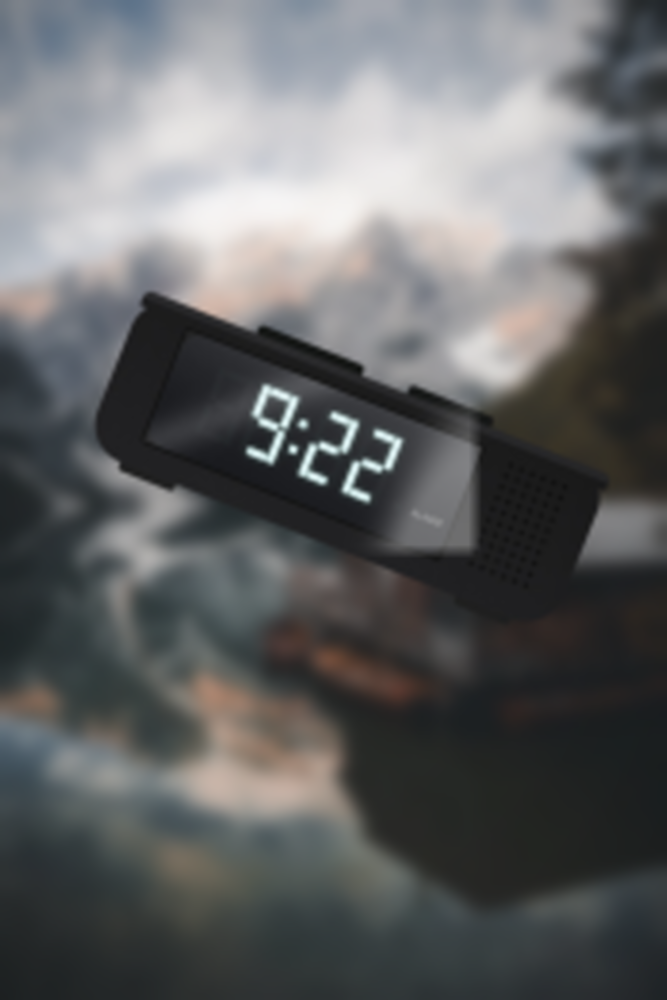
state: 9:22
